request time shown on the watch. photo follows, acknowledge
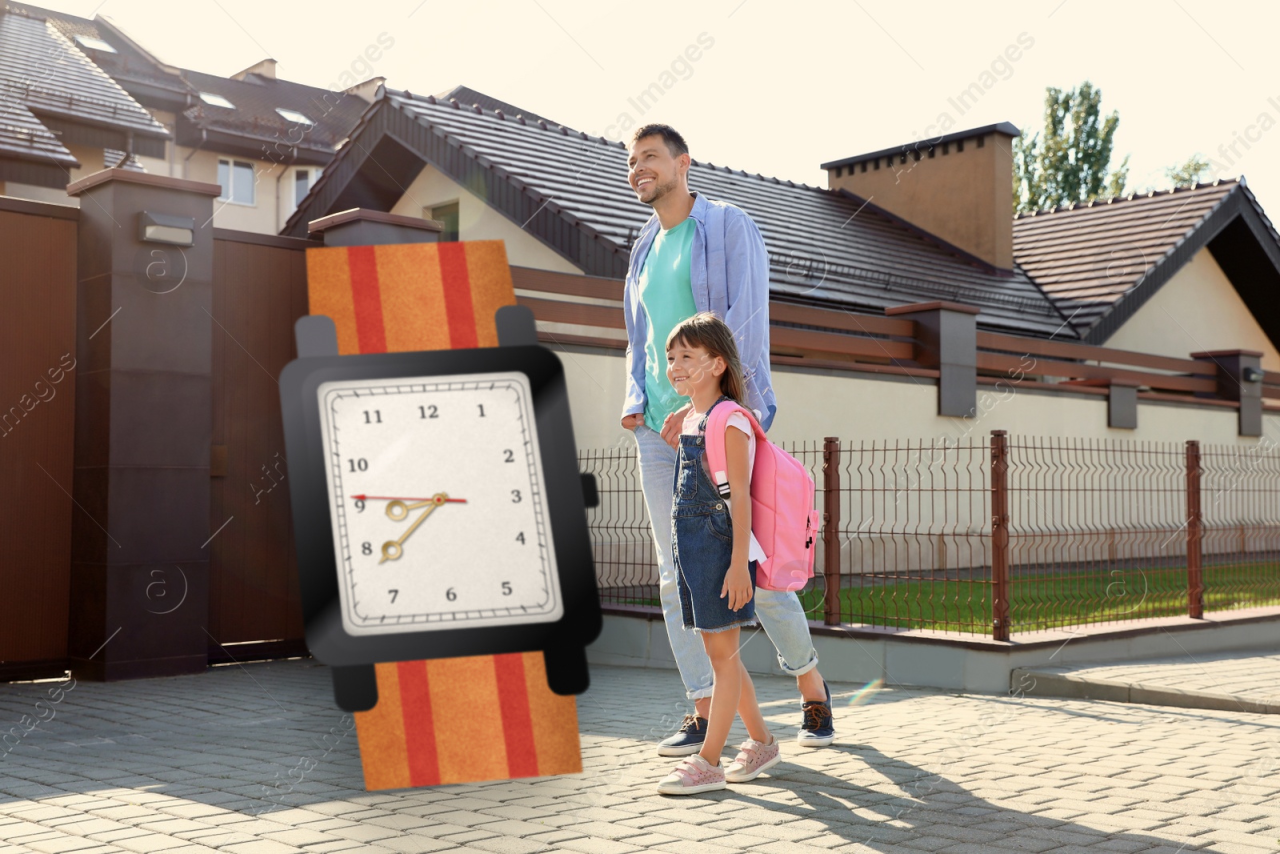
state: 8:37:46
